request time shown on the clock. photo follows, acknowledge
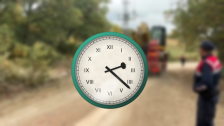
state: 2:22
